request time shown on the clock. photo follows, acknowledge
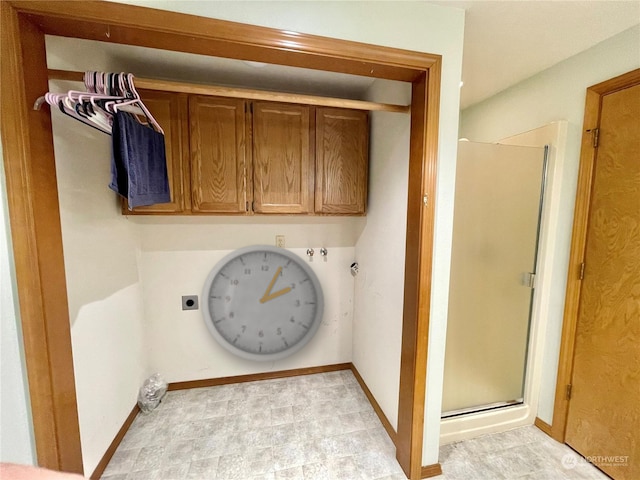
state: 2:04
